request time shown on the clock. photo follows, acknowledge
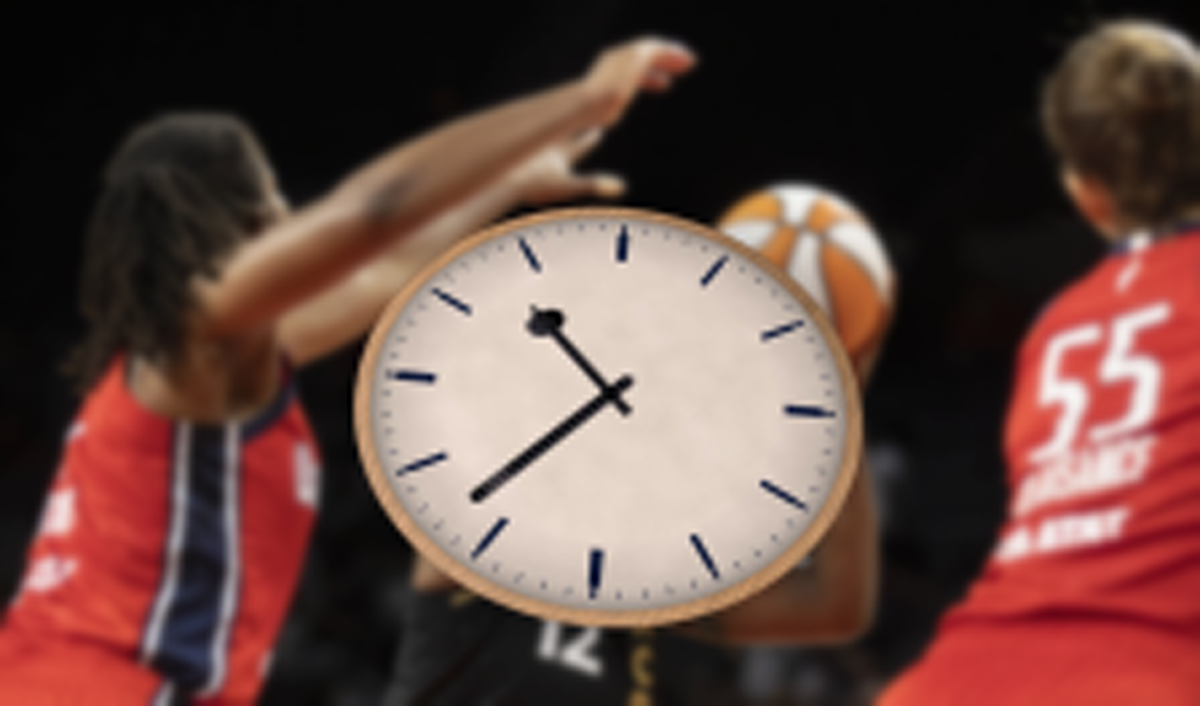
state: 10:37
